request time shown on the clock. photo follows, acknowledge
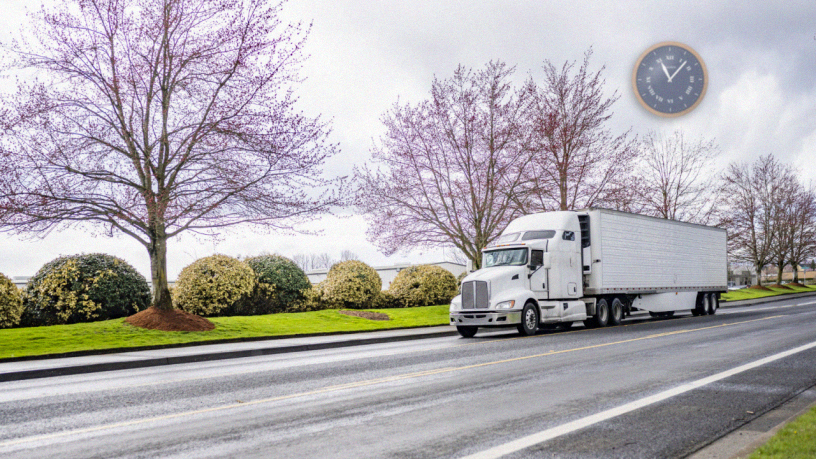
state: 11:07
